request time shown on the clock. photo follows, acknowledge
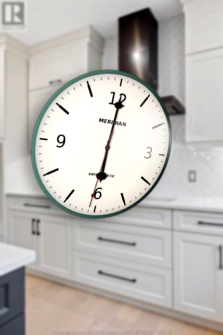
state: 6:00:31
